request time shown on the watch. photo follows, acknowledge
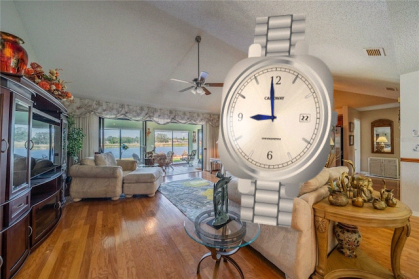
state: 8:59
